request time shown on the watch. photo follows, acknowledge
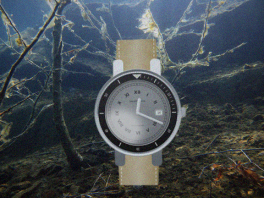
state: 12:19
